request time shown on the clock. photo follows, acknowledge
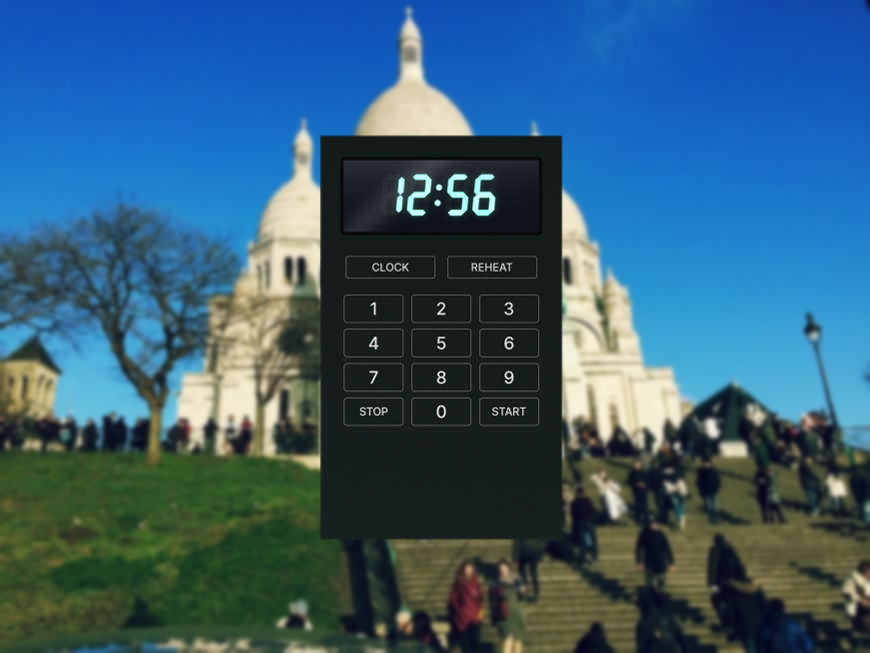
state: 12:56
